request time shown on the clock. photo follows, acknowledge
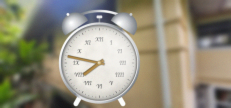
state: 7:47
